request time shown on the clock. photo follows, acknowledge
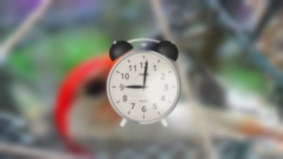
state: 9:01
